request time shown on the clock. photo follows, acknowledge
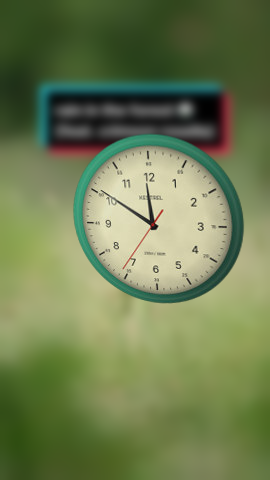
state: 11:50:36
